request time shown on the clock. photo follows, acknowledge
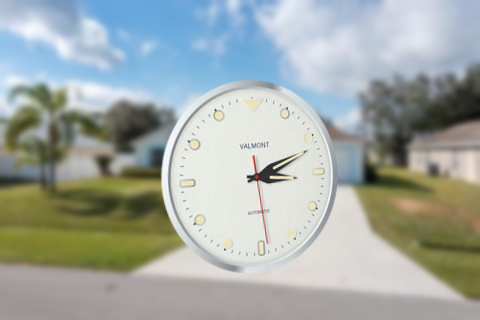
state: 3:11:29
